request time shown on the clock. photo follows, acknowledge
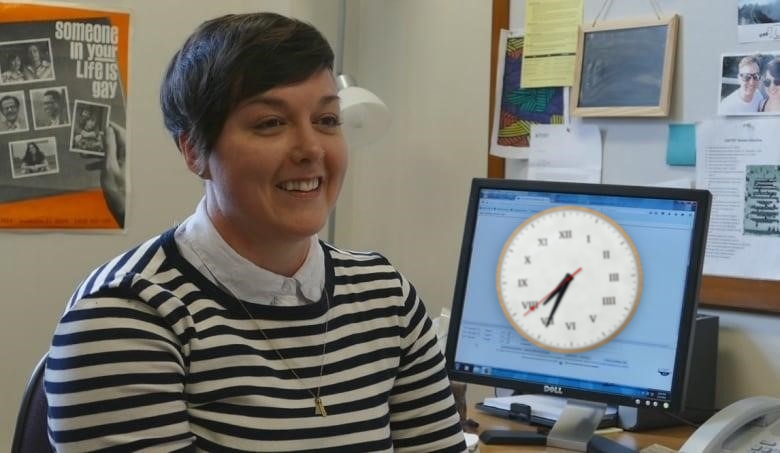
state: 7:34:39
